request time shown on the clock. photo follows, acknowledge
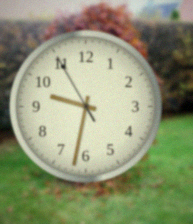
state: 9:31:55
